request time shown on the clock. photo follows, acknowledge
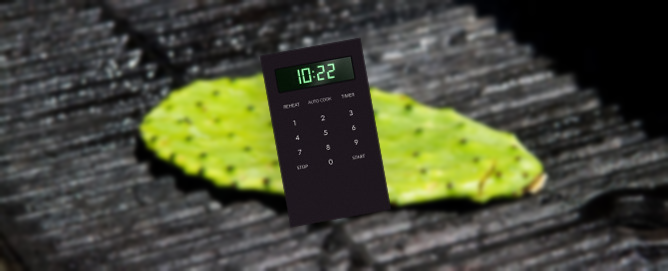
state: 10:22
